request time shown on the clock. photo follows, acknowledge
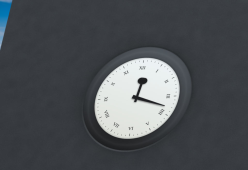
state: 12:18
